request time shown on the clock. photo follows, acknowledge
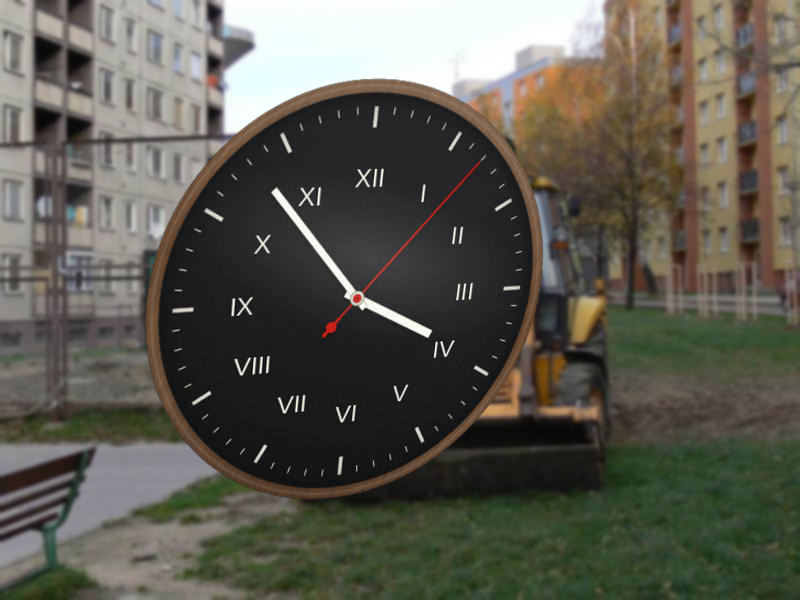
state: 3:53:07
